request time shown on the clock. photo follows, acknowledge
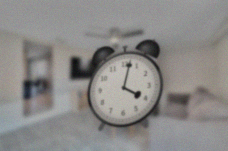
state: 4:02
